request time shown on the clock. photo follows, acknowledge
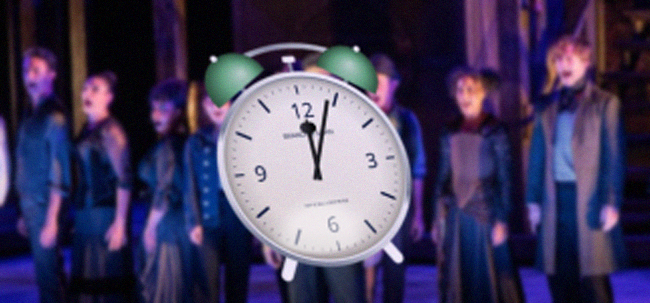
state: 12:04
